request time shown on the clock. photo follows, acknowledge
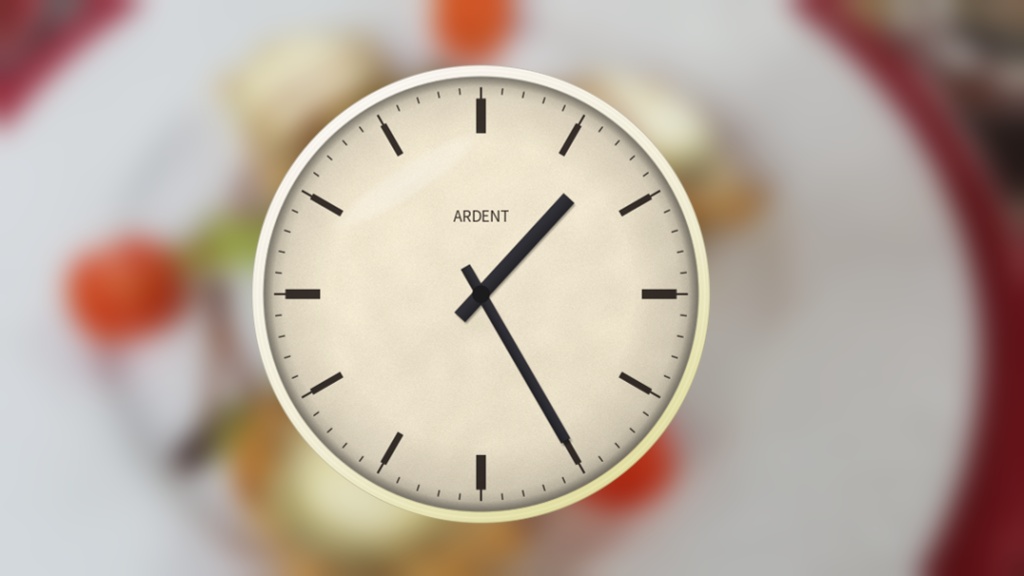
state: 1:25
